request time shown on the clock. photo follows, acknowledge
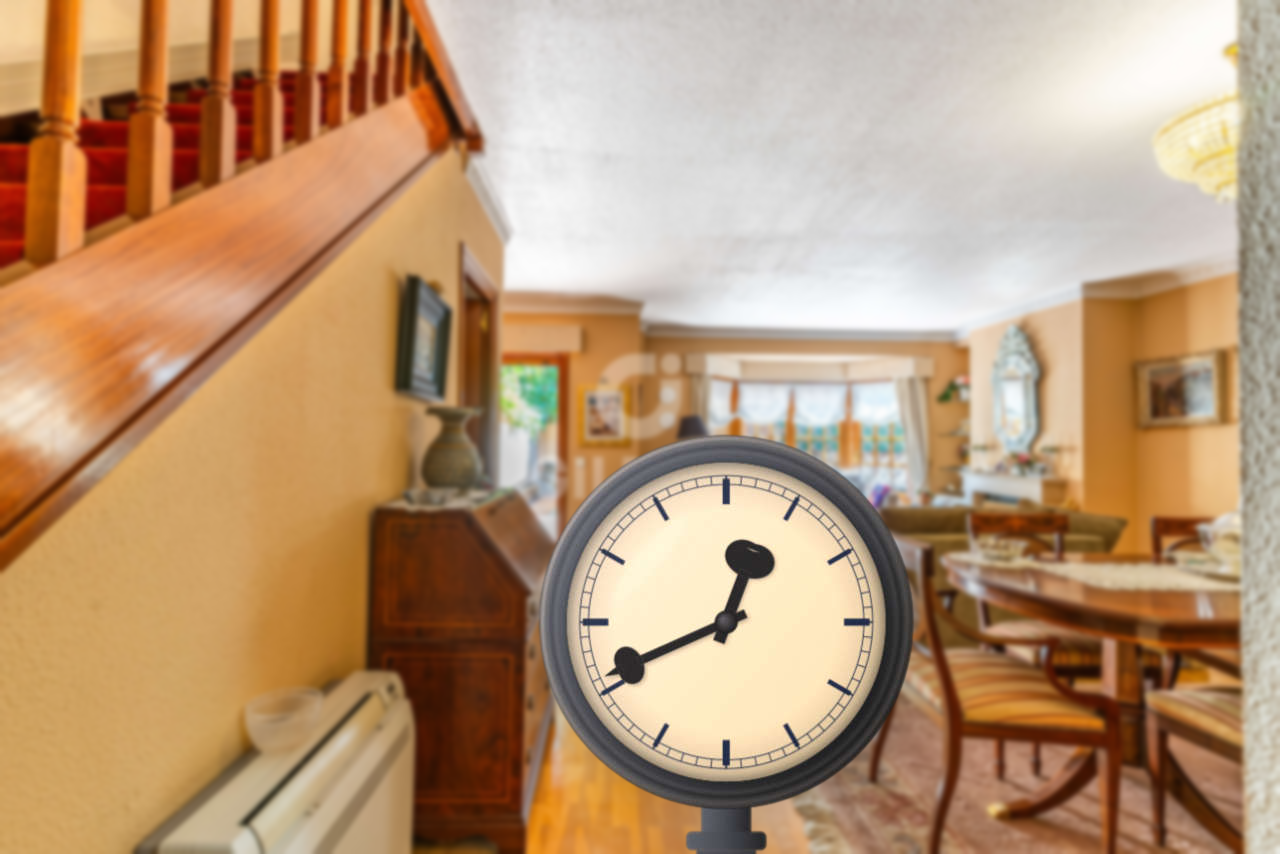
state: 12:41
